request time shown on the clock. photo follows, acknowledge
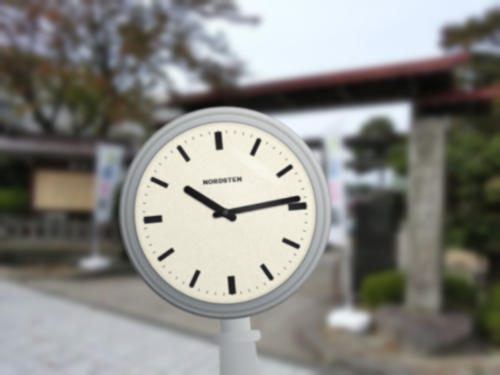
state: 10:14
